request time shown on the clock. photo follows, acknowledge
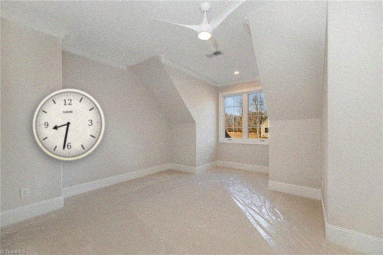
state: 8:32
